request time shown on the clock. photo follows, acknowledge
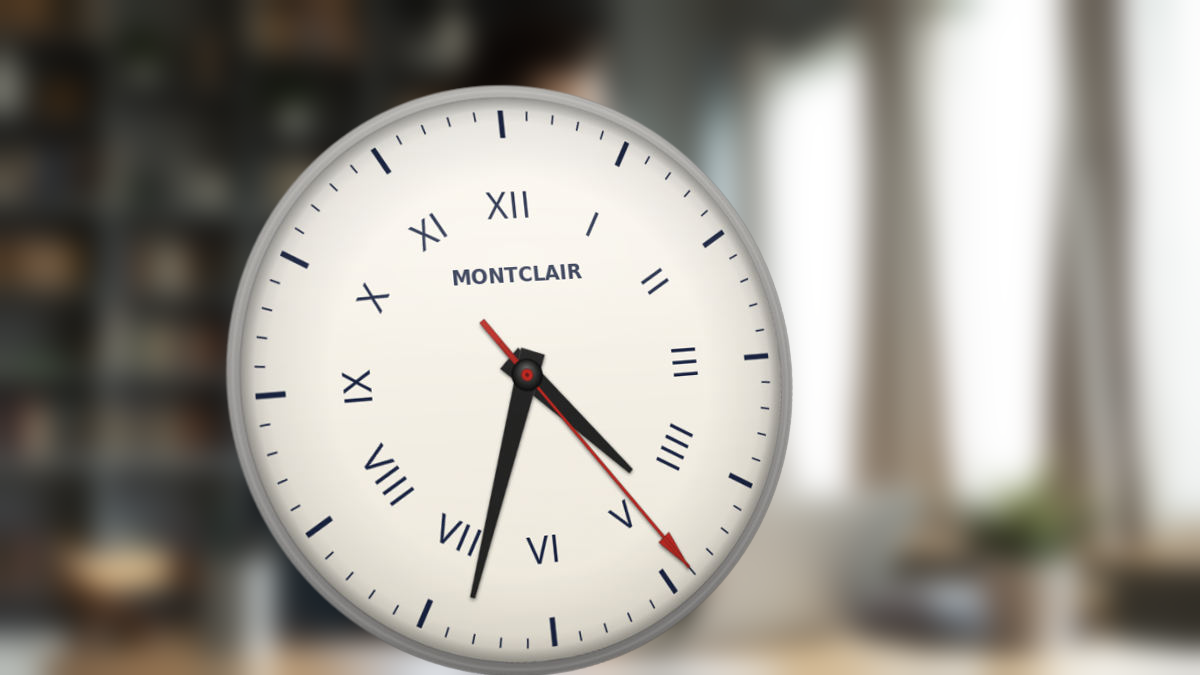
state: 4:33:24
